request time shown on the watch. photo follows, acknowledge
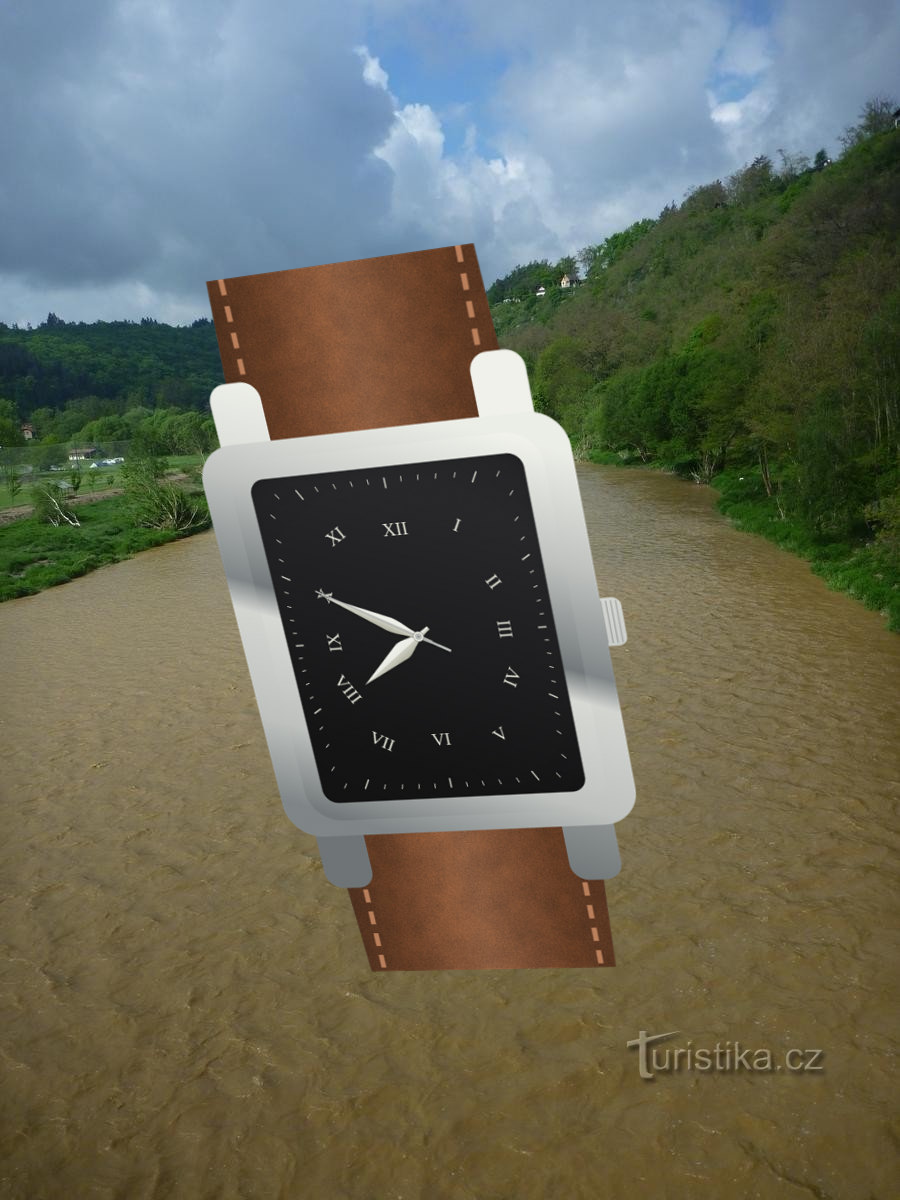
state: 7:49:50
